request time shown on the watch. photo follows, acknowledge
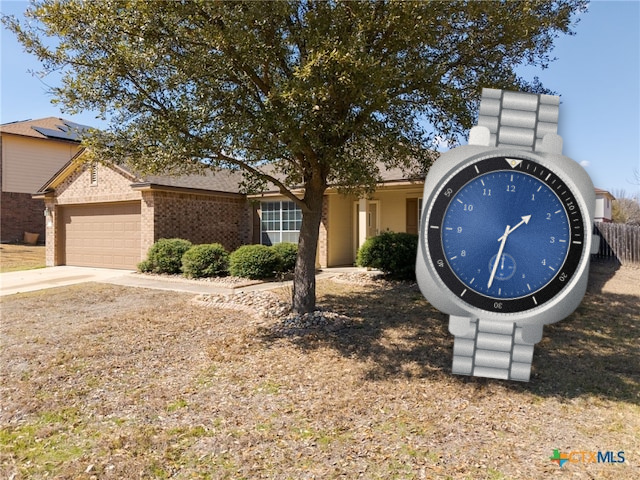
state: 1:32
